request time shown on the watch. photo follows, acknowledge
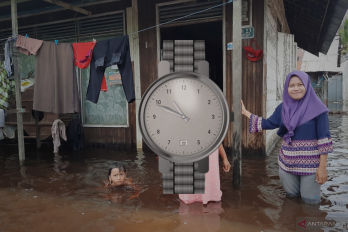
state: 10:49
